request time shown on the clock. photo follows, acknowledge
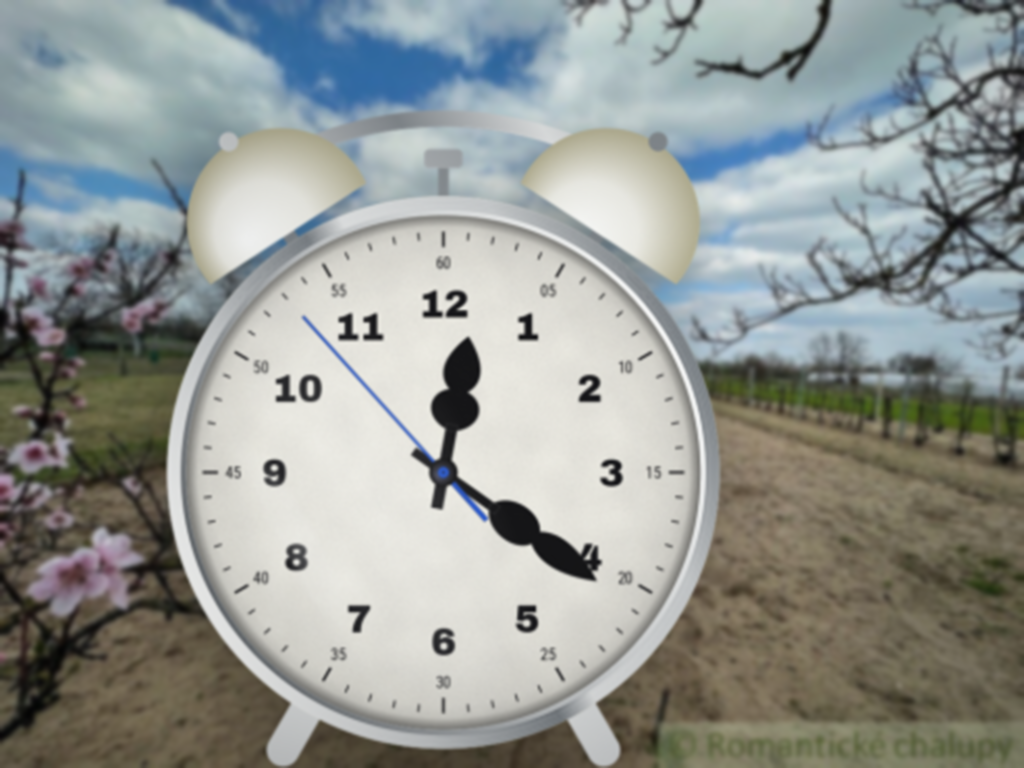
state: 12:20:53
